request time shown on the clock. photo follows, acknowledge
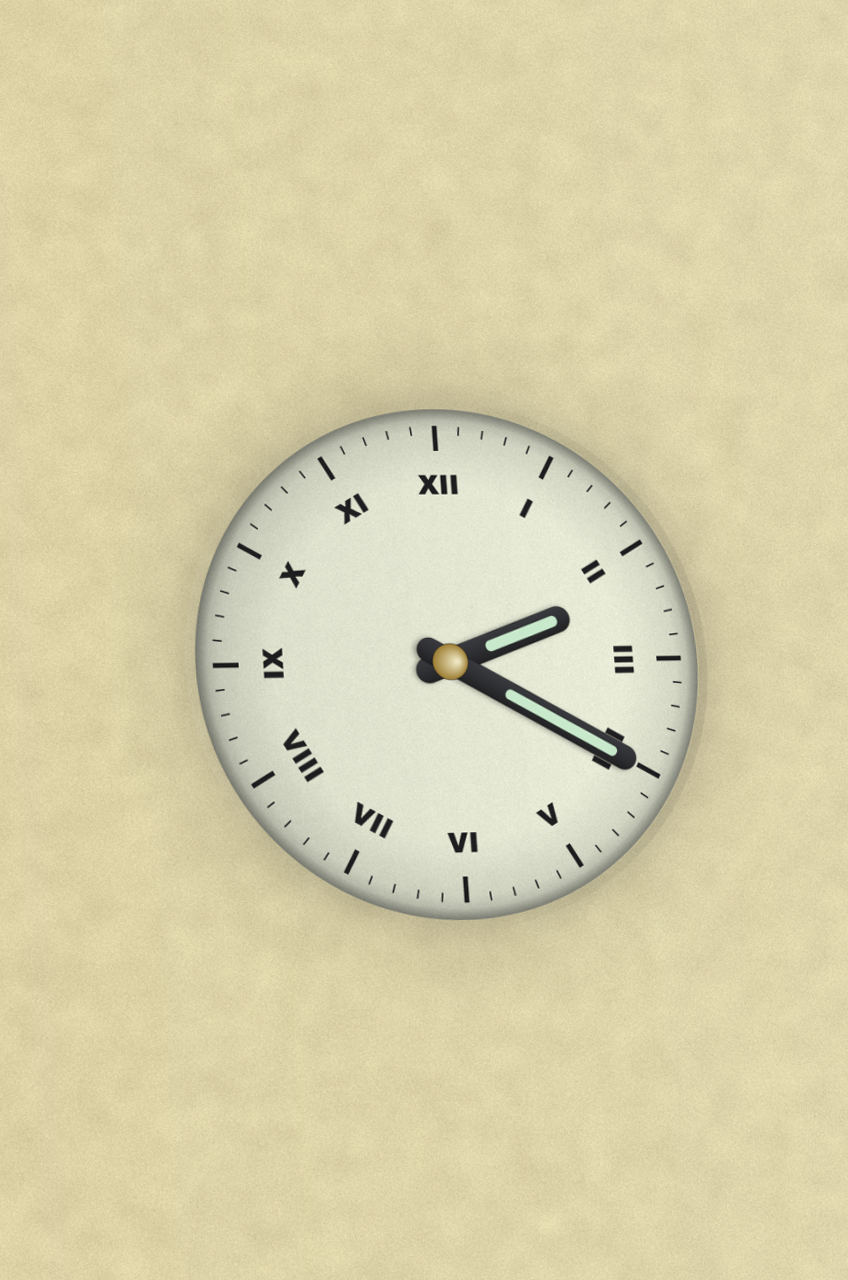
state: 2:20
